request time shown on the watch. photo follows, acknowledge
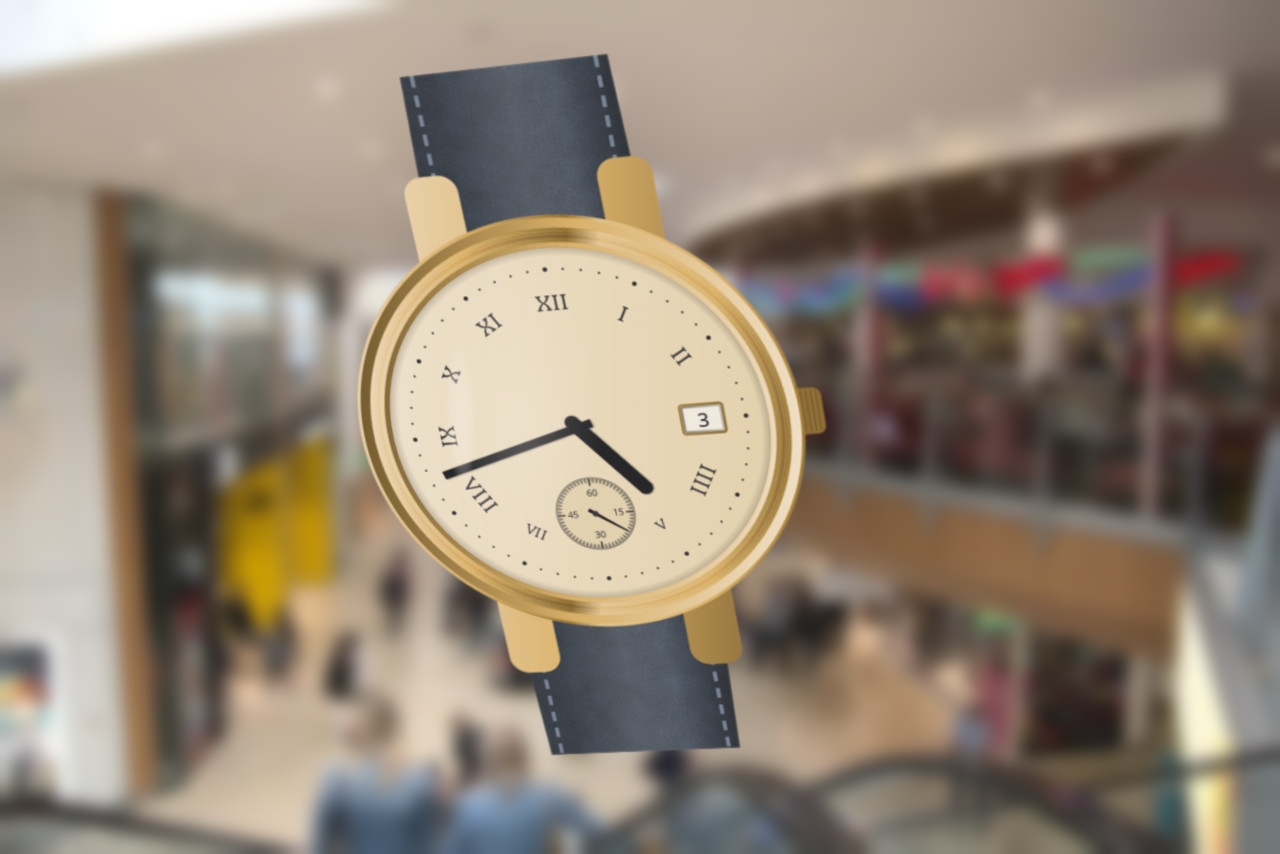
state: 4:42:21
